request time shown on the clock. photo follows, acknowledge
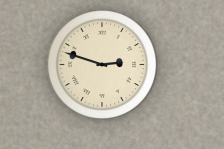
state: 2:48
